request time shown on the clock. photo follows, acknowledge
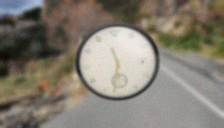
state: 11:32
